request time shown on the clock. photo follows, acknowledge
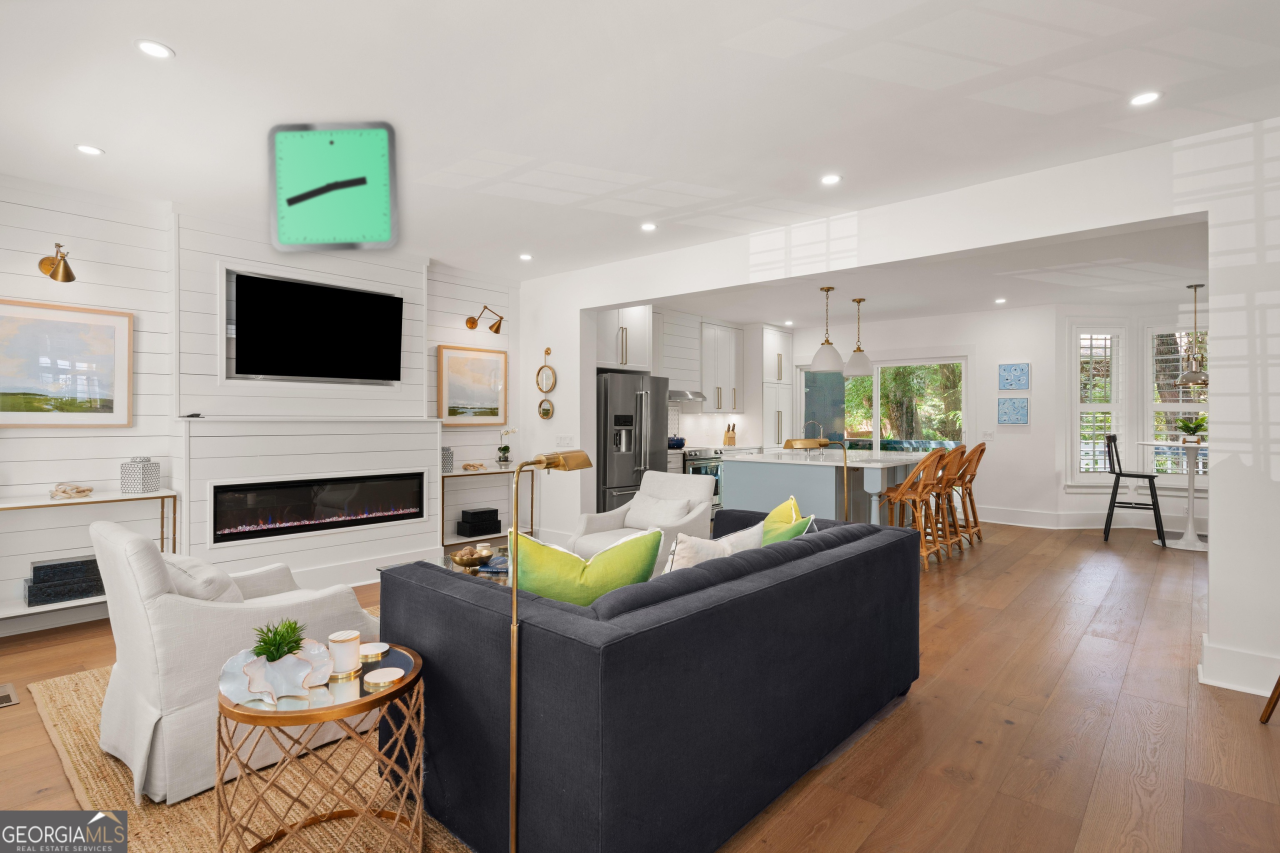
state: 2:42
